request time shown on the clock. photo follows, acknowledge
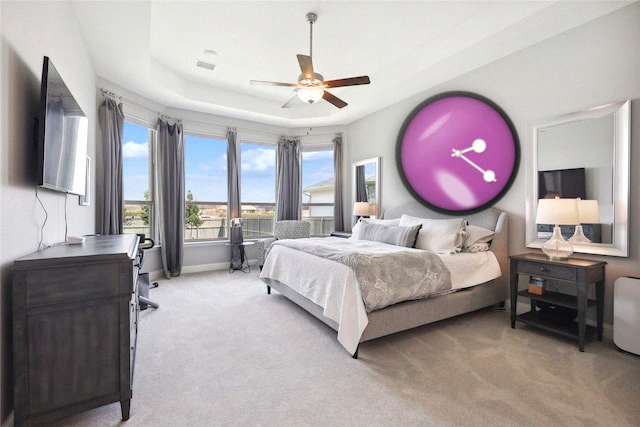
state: 2:21
